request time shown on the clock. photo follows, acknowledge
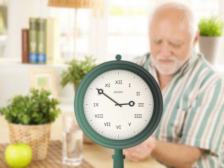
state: 2:51
